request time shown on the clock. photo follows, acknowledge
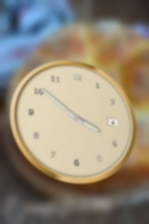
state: 3:51
